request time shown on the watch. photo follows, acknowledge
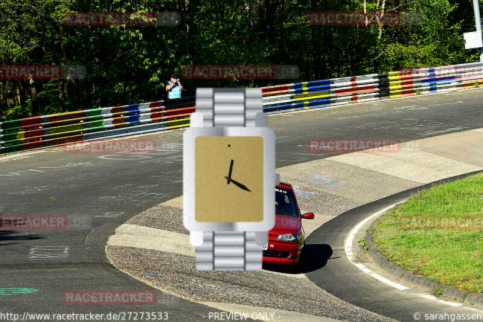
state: 12:20
